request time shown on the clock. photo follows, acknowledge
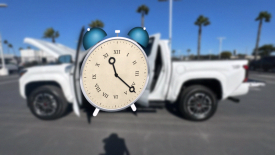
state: 11:22
